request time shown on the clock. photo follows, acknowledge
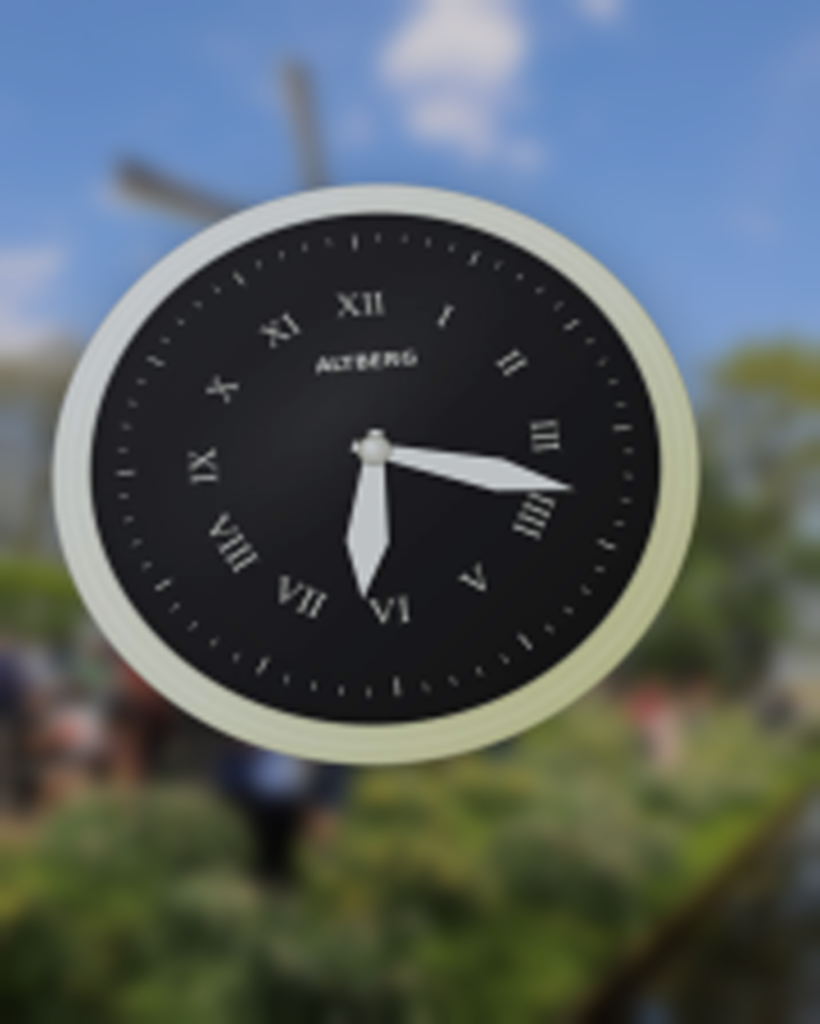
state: 6:18
